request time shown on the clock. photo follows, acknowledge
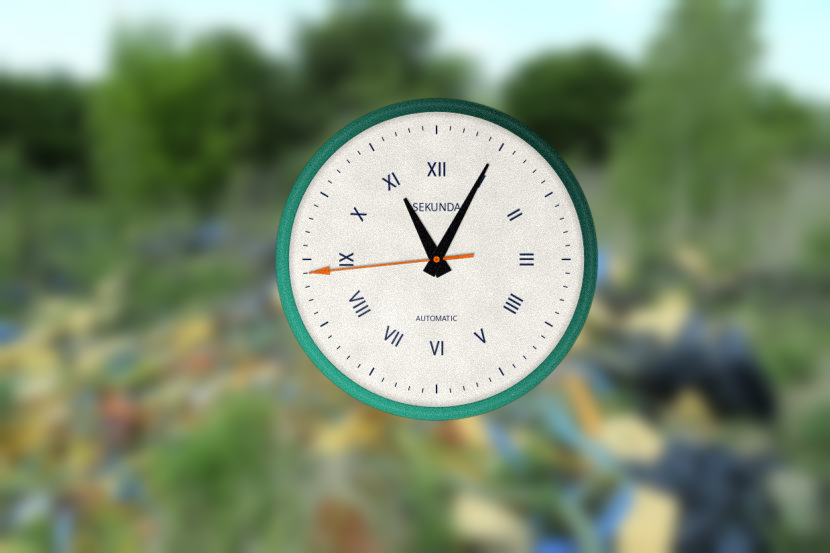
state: 11:04:44
